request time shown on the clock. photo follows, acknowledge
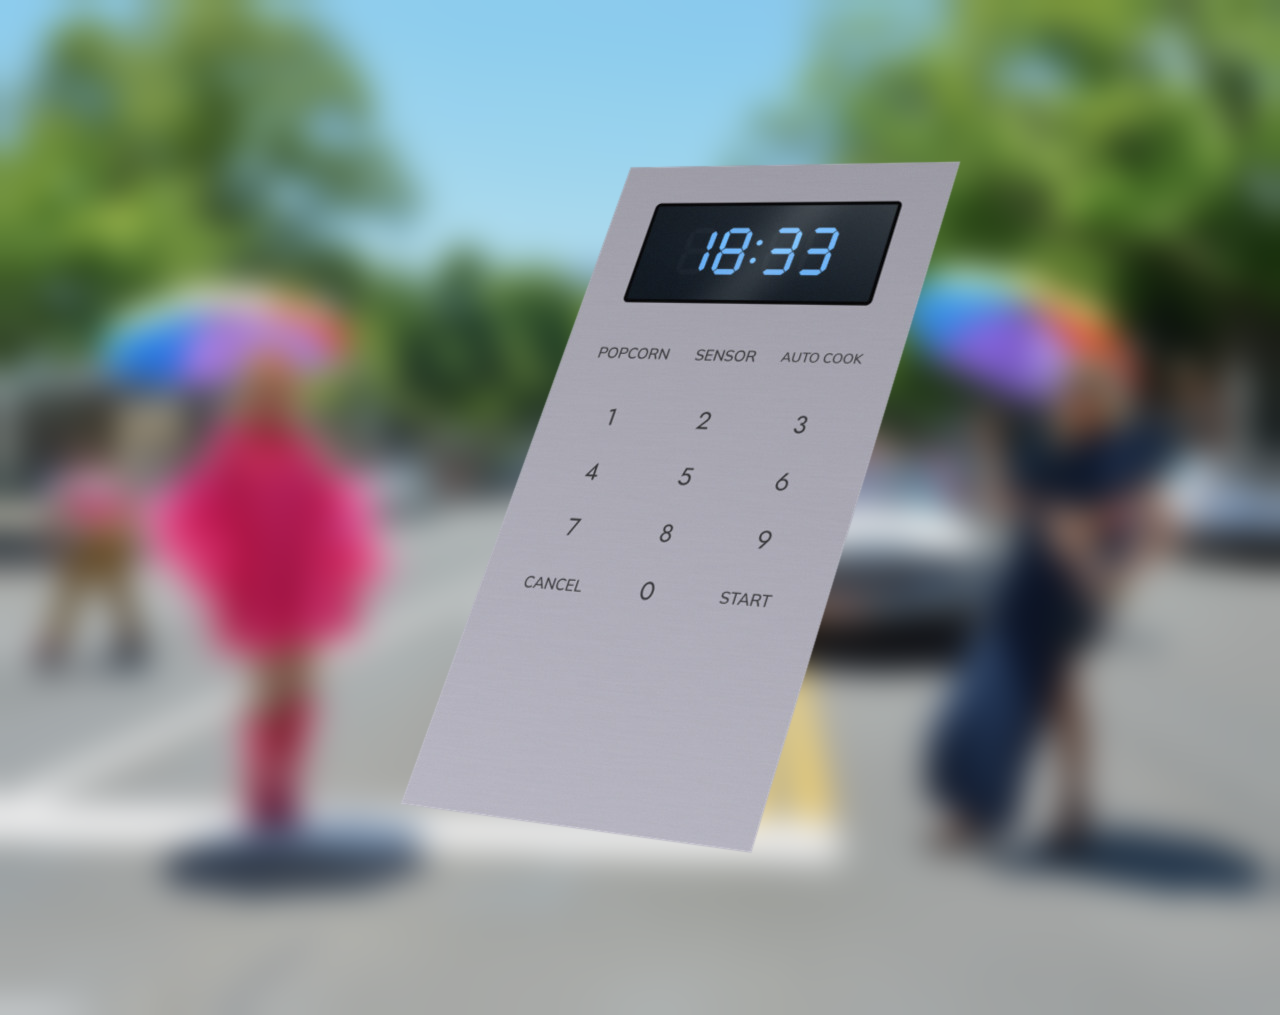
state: 18:33
